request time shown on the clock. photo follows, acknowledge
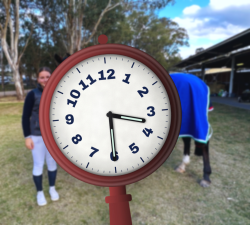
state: 3:30
